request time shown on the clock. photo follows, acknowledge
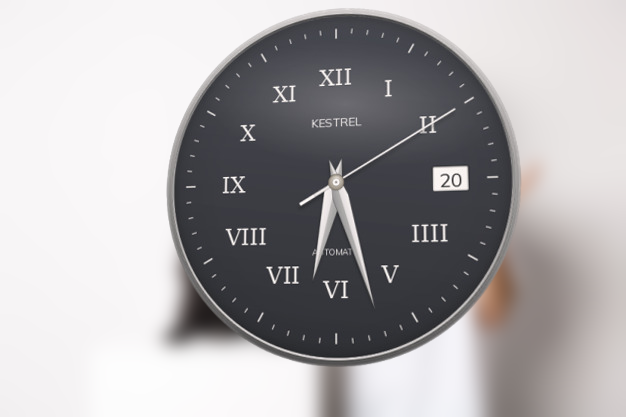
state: 6:27:10
